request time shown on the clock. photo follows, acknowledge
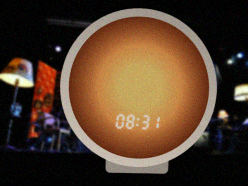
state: 8:31
